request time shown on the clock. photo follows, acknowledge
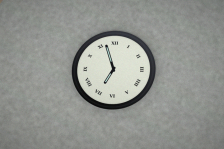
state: 6:57
